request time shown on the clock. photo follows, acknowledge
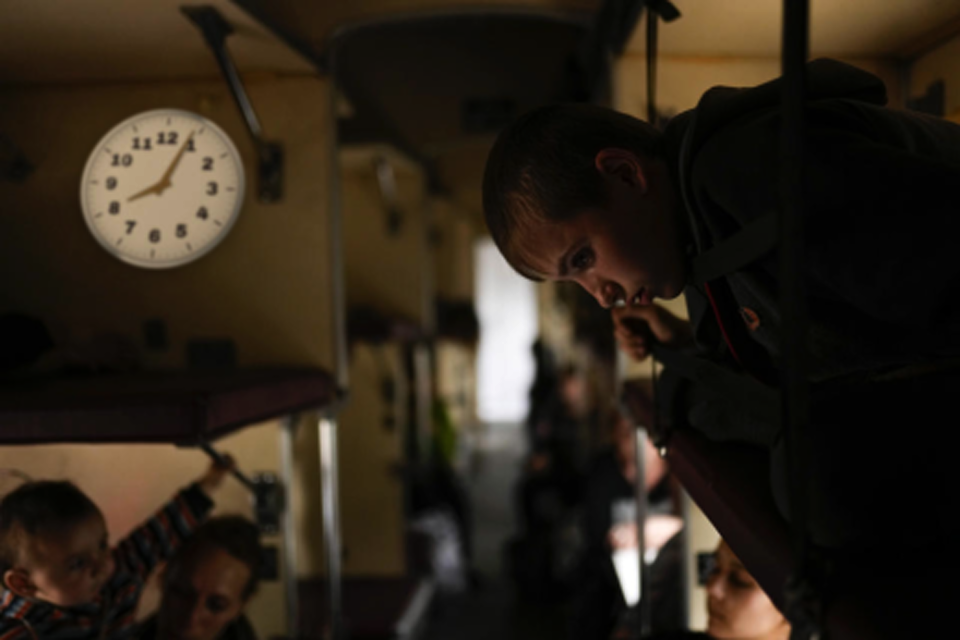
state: 8:04
